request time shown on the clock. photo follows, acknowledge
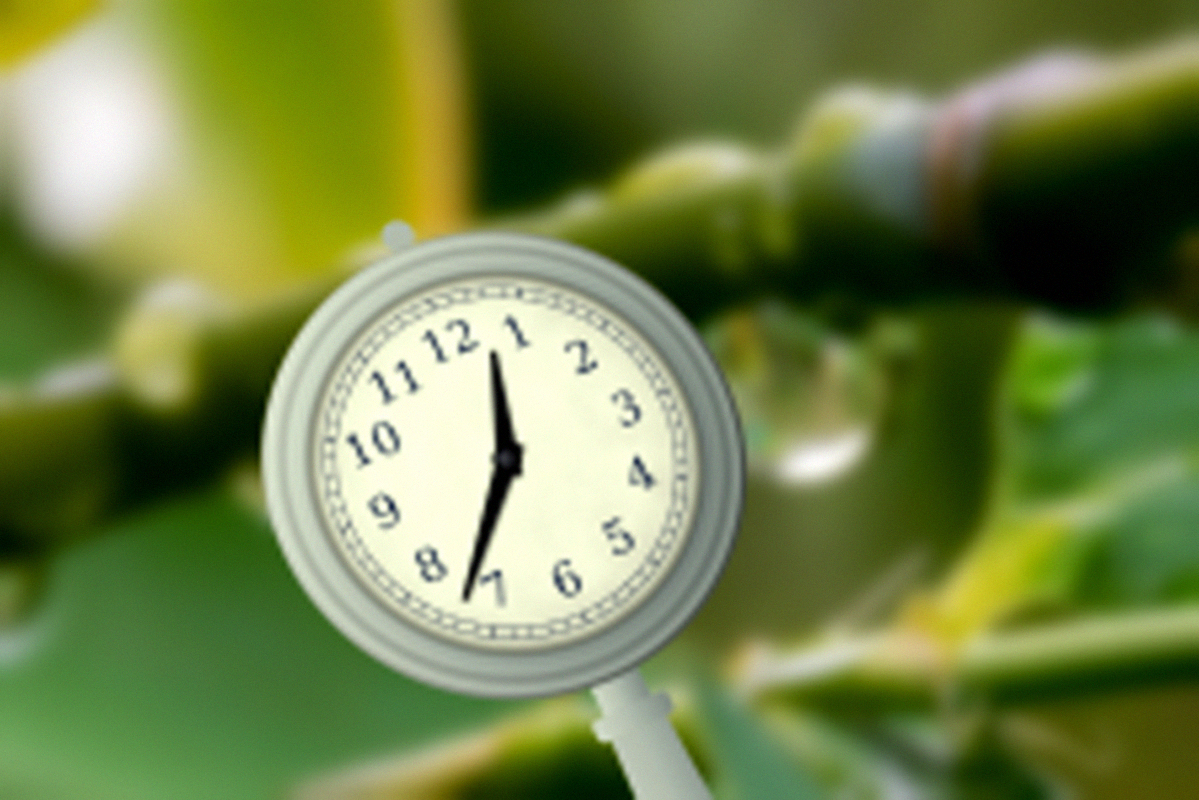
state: 12:37
